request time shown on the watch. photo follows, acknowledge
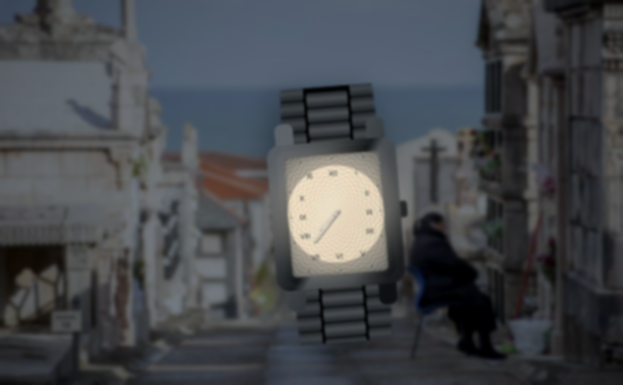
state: 7:37
